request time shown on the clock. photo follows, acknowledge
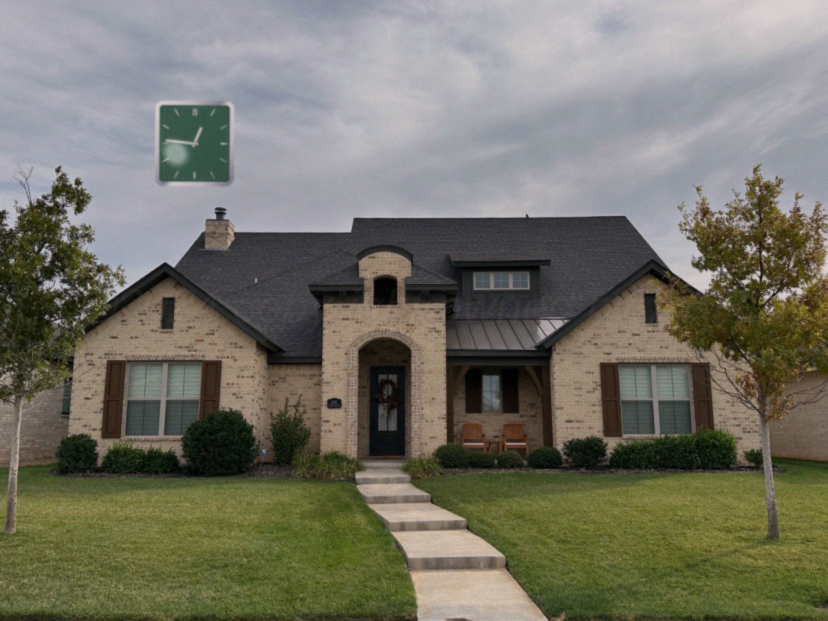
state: 12:46
